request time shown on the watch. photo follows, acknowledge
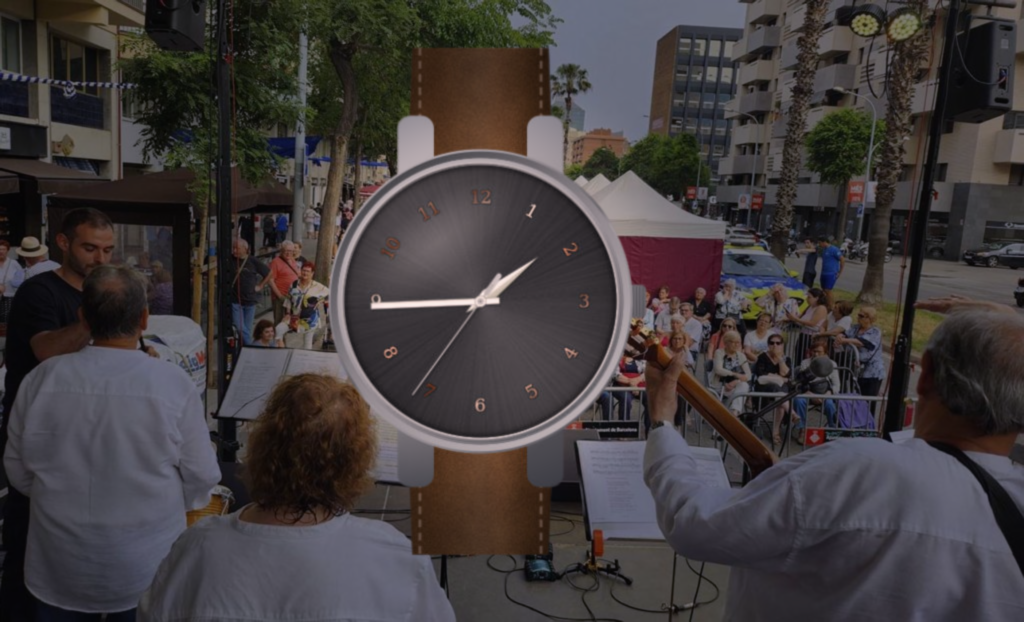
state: 1:44:36
